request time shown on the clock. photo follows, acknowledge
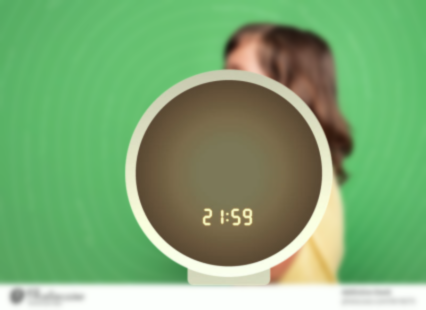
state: 21:59
